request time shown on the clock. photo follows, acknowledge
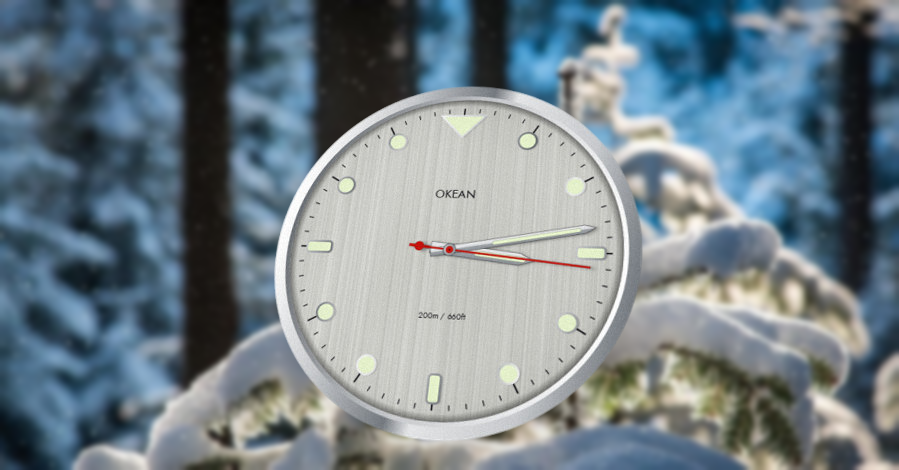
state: 3:13:16
